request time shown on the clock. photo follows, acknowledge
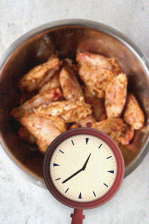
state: 12:38
